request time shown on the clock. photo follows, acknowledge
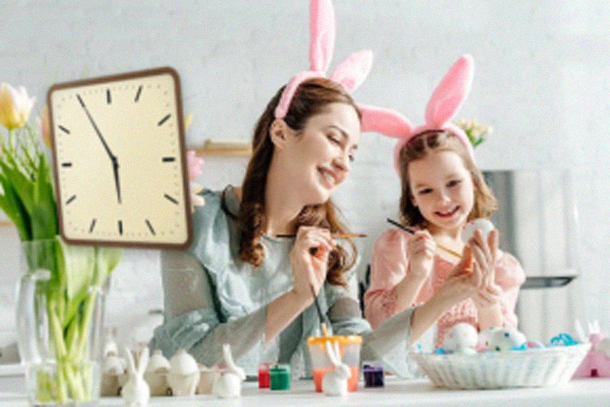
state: 5:55
